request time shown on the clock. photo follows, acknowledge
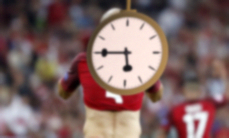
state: 5:45
